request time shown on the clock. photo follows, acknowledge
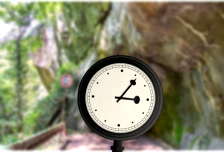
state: 3:06
